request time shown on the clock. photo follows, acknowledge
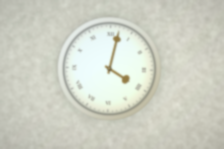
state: 4:02
